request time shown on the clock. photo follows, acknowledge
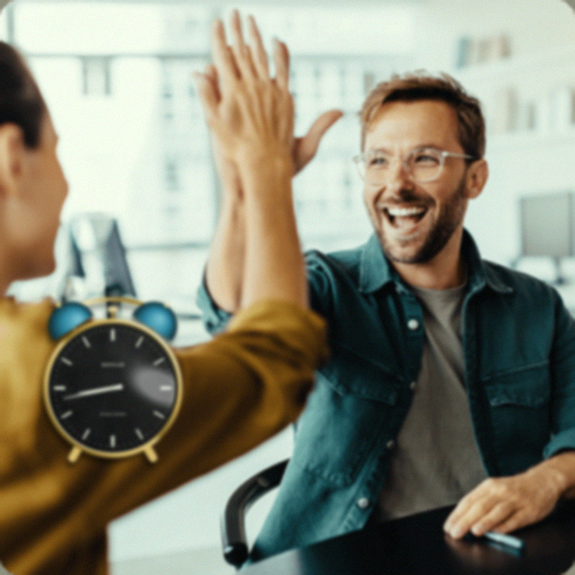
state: 8:43
